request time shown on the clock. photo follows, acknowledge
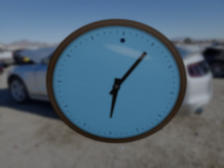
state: 6:05
